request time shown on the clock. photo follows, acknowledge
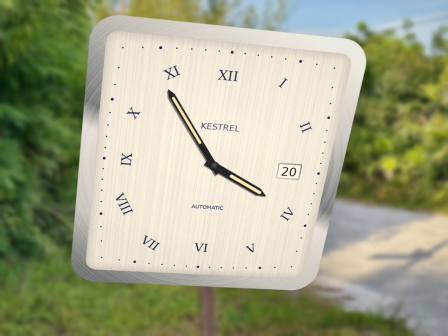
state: 3:54
